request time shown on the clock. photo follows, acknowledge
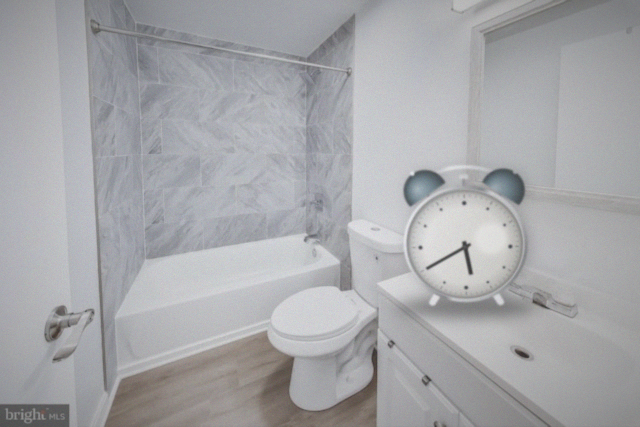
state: 5:40
